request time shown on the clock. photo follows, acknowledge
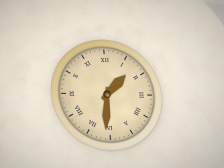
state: 1:31
